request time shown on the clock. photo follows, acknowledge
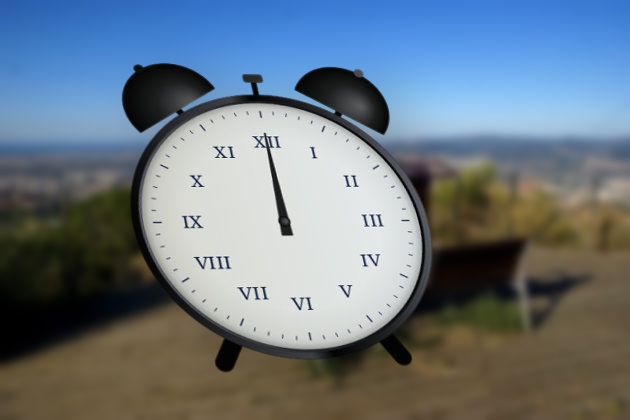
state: 12:00
